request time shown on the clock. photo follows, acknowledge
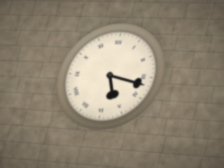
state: 5:17
